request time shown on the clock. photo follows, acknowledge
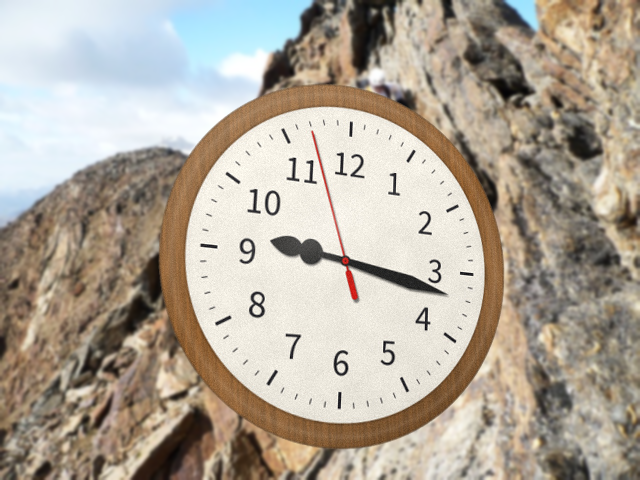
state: 9:16:57
